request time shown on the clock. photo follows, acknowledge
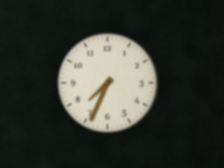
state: 7:34
